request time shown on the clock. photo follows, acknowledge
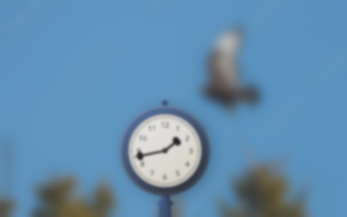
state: 1:43
